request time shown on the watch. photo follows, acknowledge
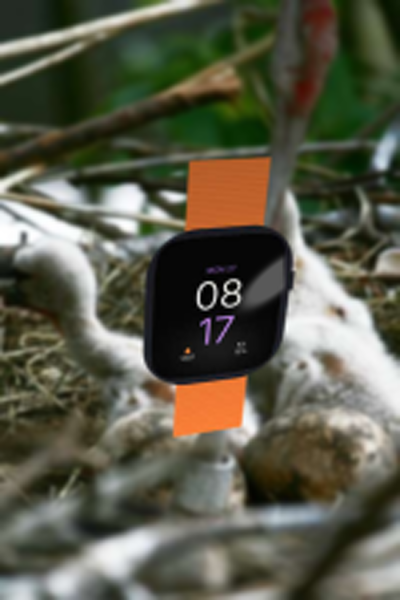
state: 8:17
